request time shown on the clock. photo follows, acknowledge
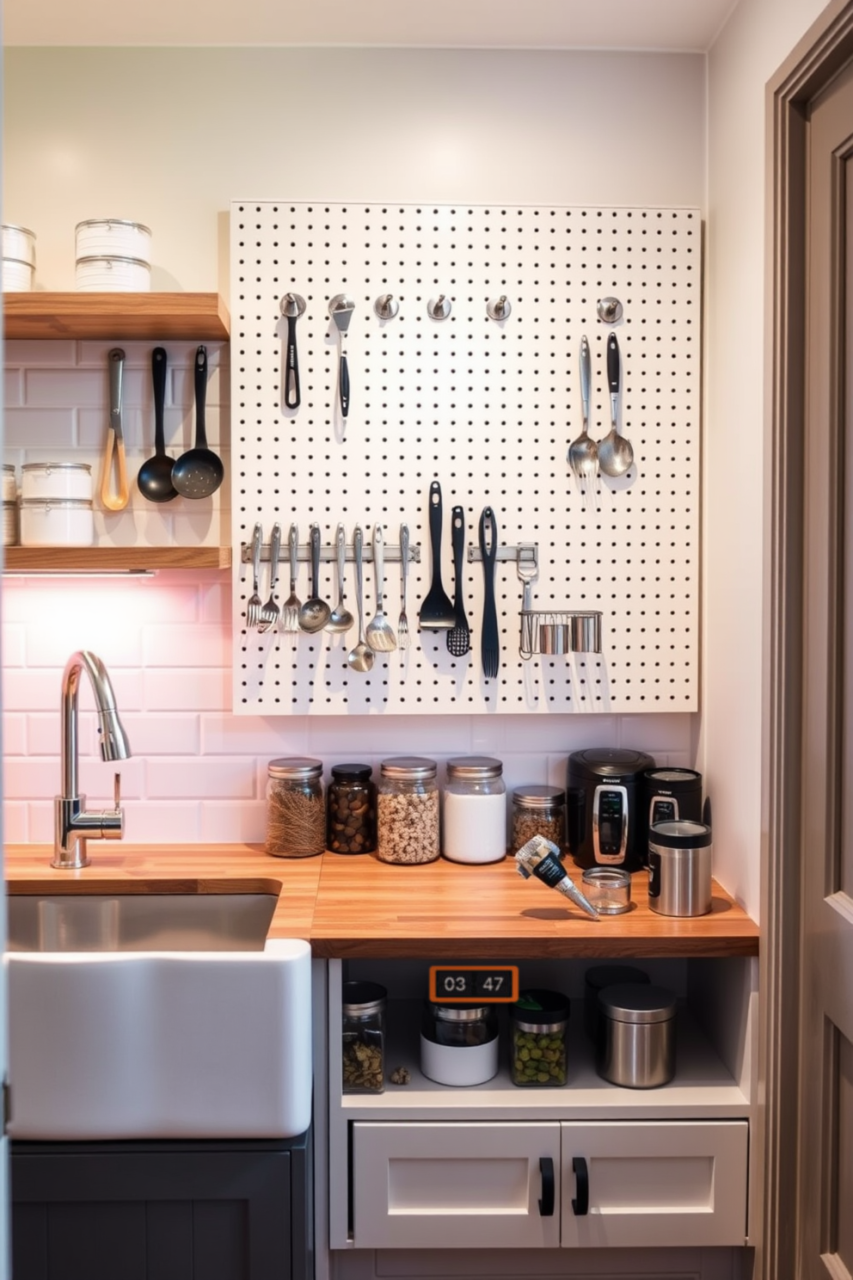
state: 3:47
